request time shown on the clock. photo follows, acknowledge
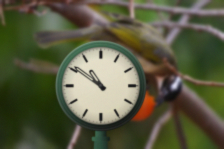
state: 10:51
